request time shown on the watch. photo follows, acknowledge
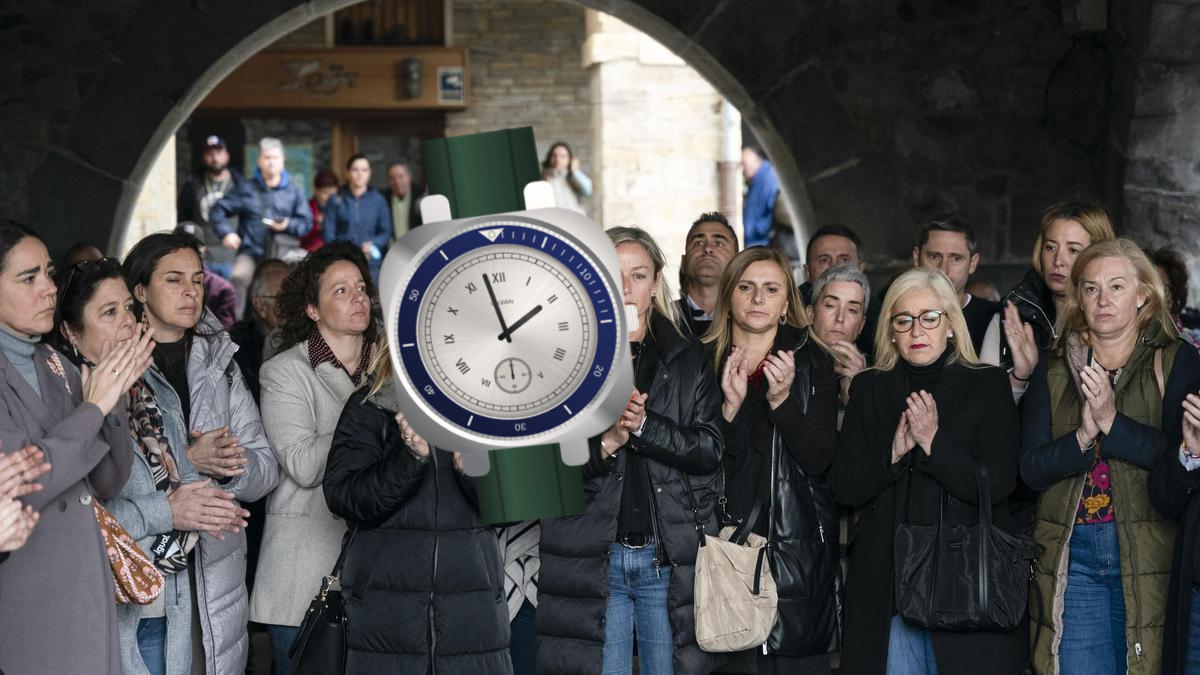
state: 1:58
